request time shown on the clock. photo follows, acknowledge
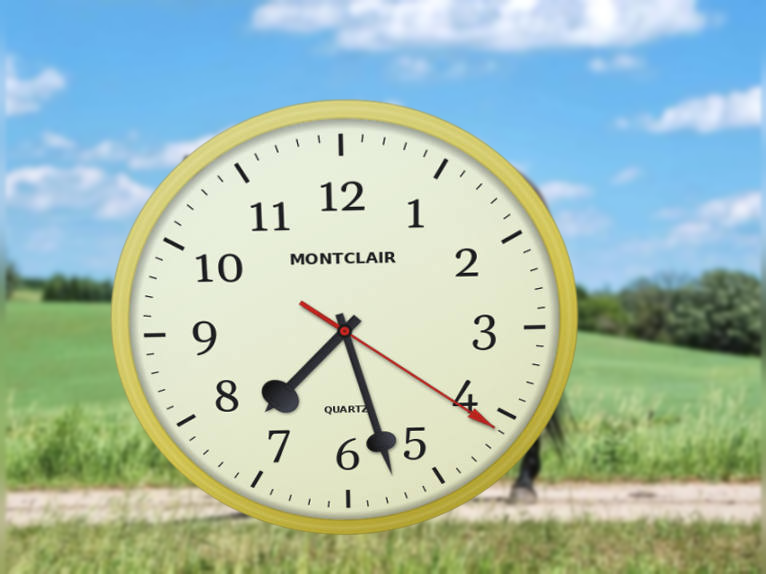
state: 7:27:21
